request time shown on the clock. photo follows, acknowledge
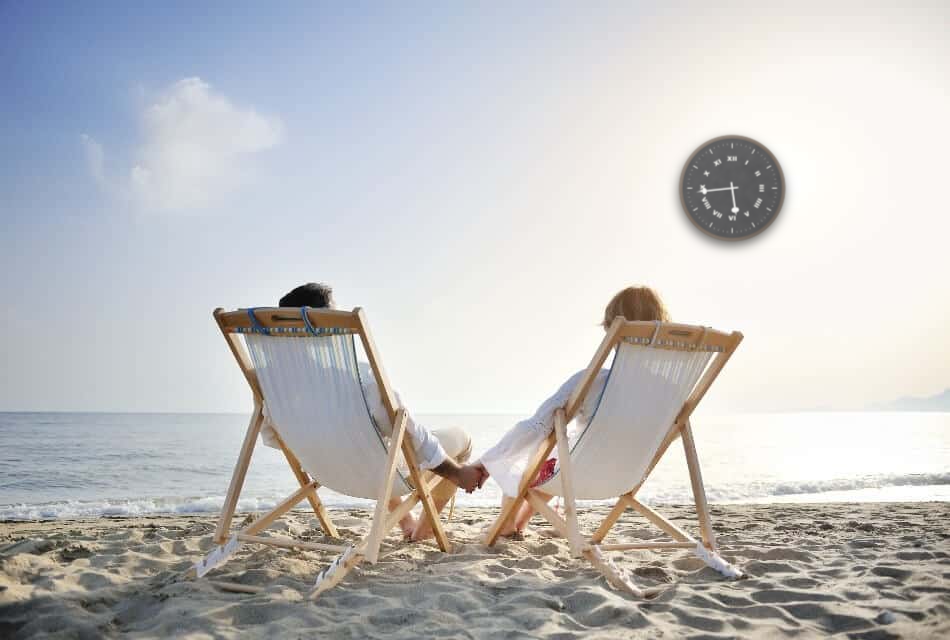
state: 5:44
